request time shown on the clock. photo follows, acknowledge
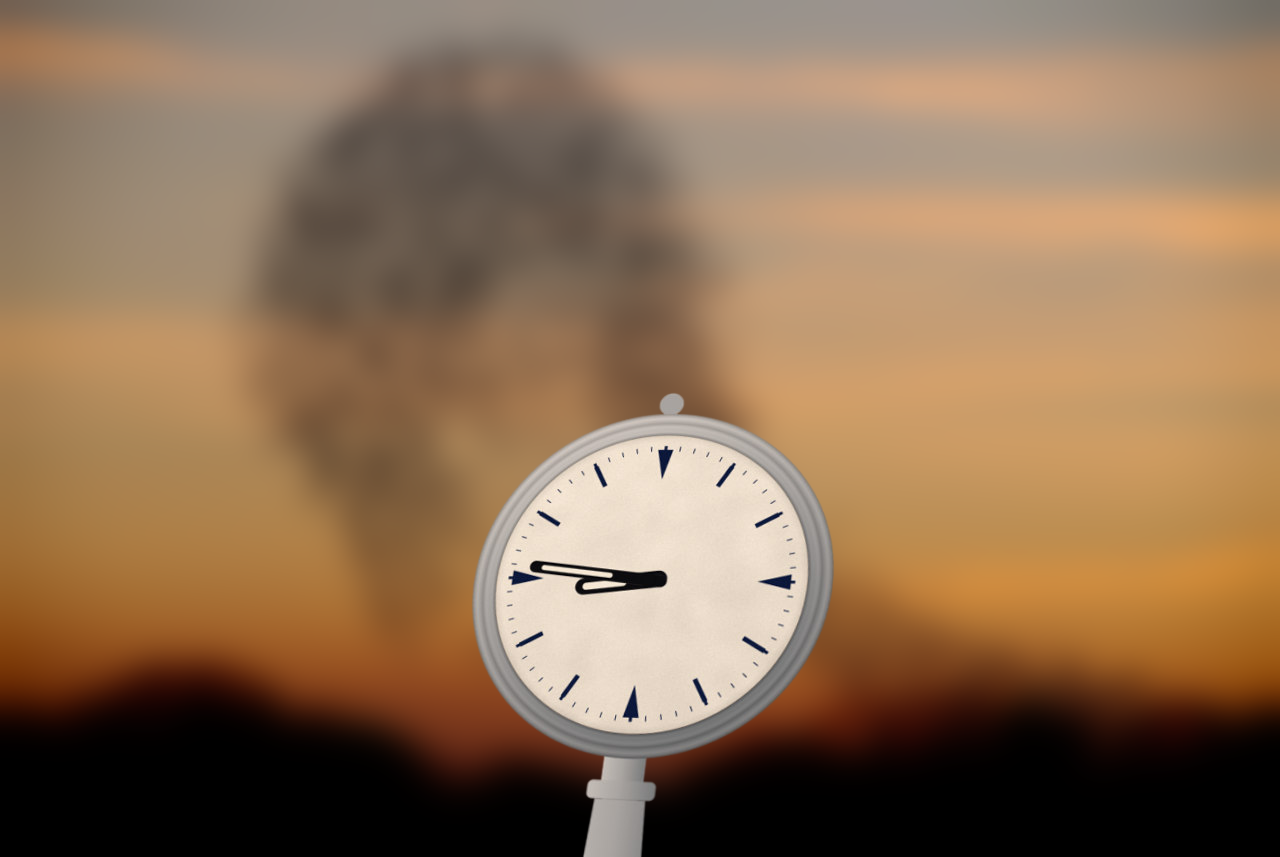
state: 8:46
